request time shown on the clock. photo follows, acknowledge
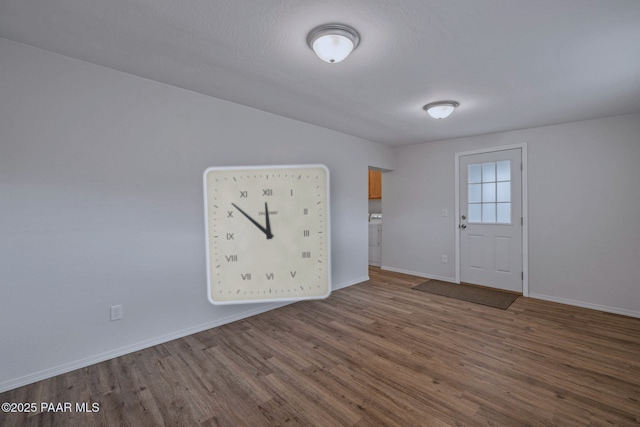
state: 11:52
